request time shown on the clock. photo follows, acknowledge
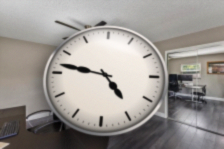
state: 4:47
